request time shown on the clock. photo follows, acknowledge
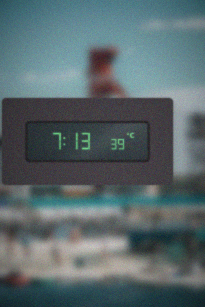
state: 7:13
